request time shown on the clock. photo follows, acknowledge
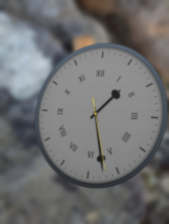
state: 1:27:27
